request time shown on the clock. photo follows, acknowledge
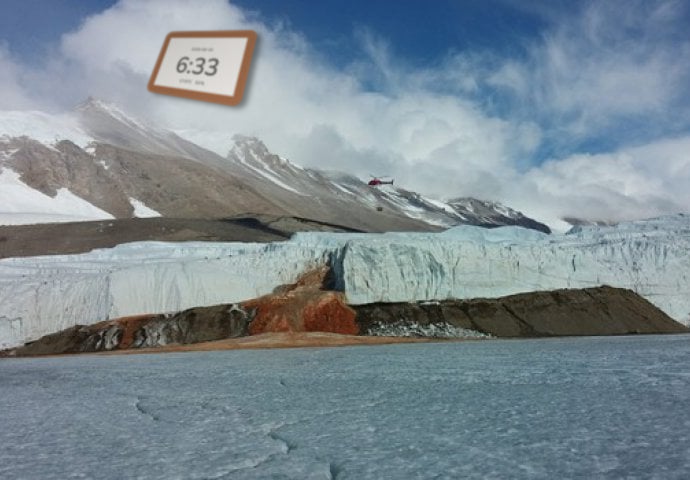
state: 6:33
